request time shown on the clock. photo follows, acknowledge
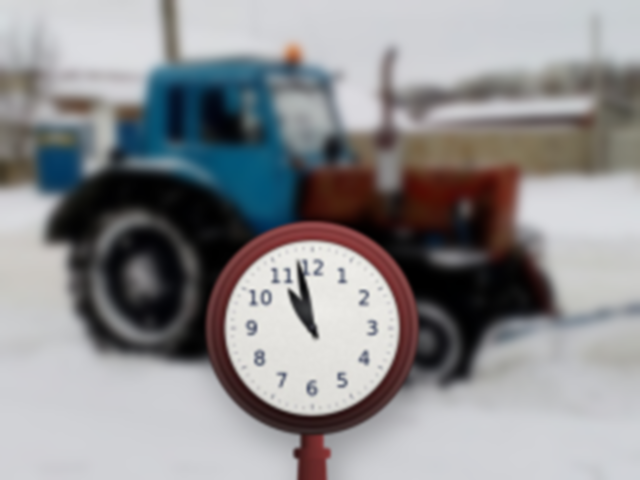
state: 10:58
